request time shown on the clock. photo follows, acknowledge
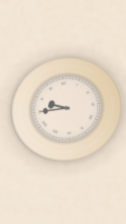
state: 9:45
